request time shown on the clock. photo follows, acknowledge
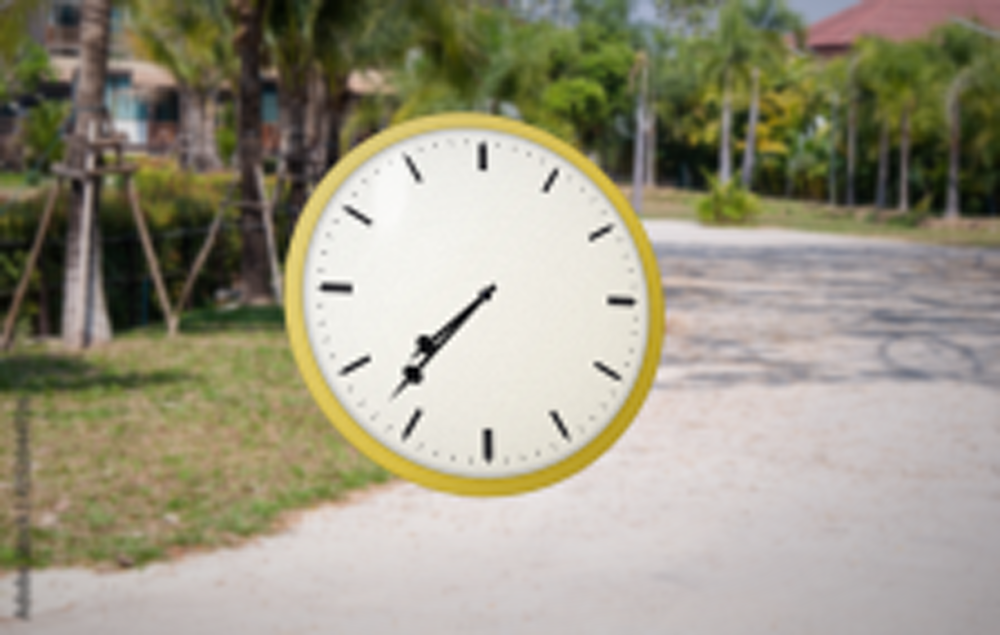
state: 7:37
